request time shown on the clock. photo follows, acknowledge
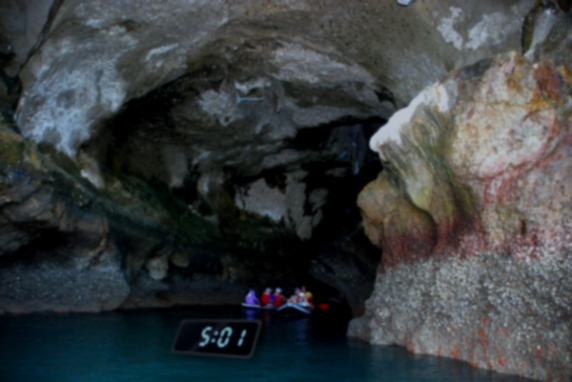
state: 5:01
